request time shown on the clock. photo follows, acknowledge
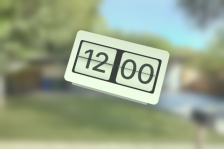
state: 12:00
